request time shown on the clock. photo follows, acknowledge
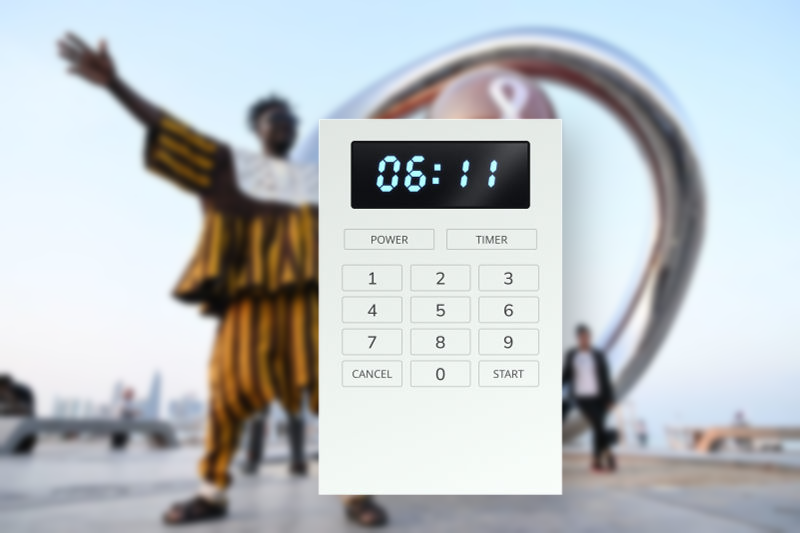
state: 6:11
